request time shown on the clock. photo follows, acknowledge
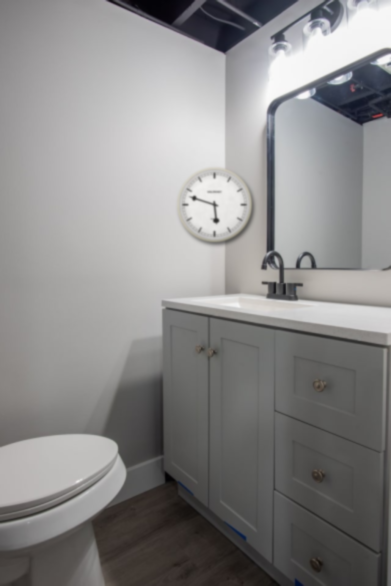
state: 5:48
